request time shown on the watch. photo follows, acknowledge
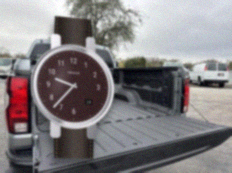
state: 9:37
